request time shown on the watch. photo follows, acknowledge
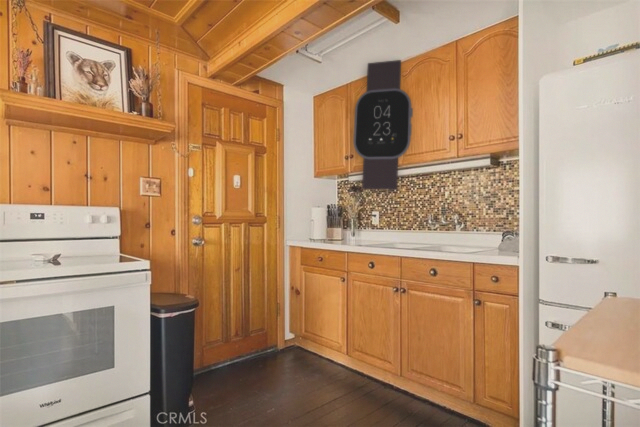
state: 4:23
